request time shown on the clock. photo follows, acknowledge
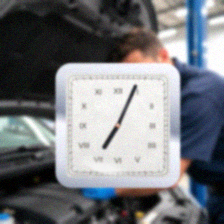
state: 7:04
